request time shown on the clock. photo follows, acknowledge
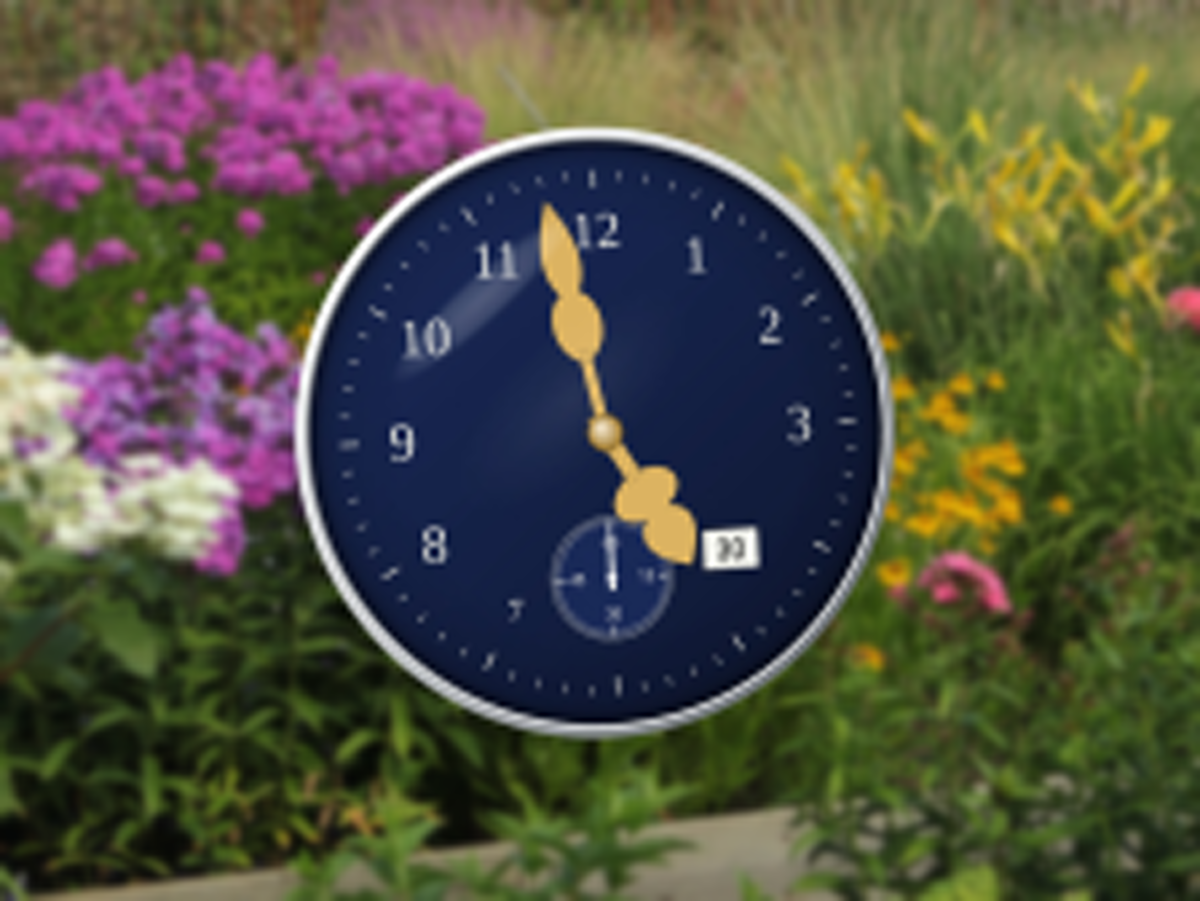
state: 4:58
